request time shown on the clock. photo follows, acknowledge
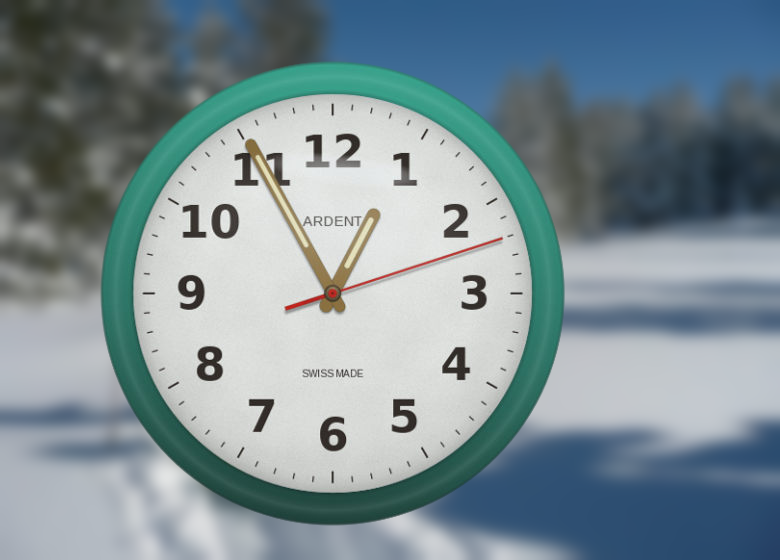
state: 12:55:12
